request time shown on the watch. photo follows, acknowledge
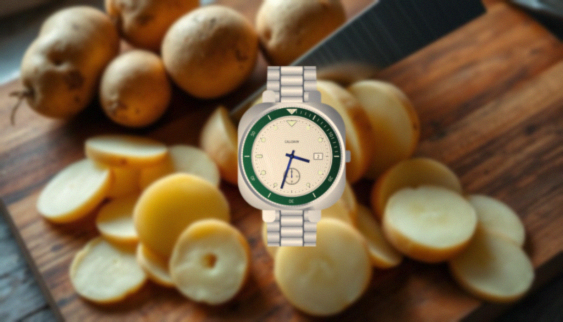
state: 3:33
